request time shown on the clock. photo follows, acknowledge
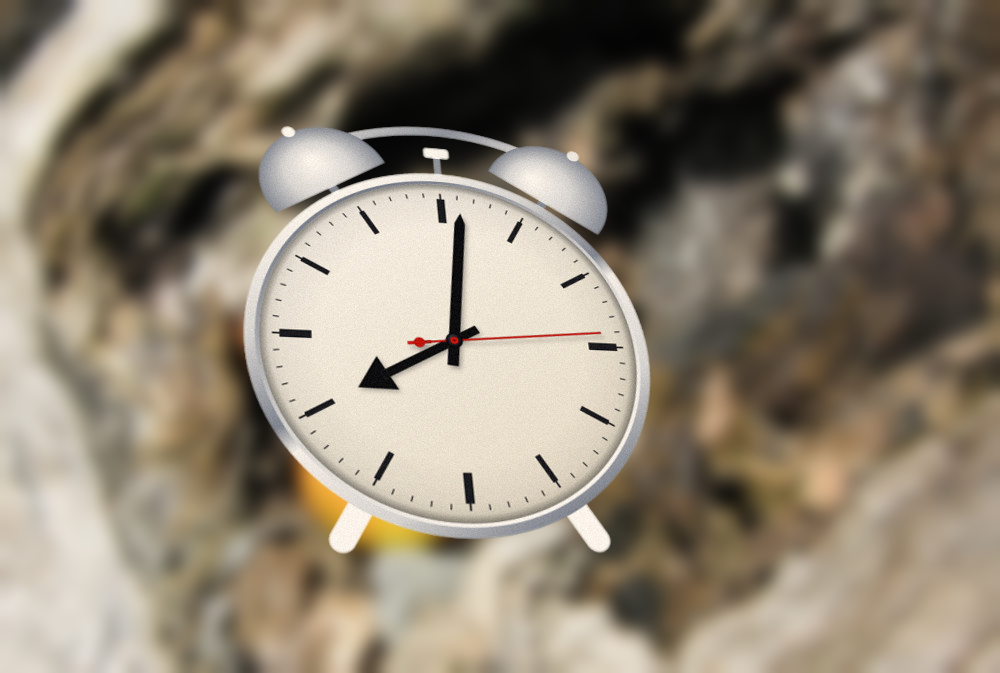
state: 8:01:14
